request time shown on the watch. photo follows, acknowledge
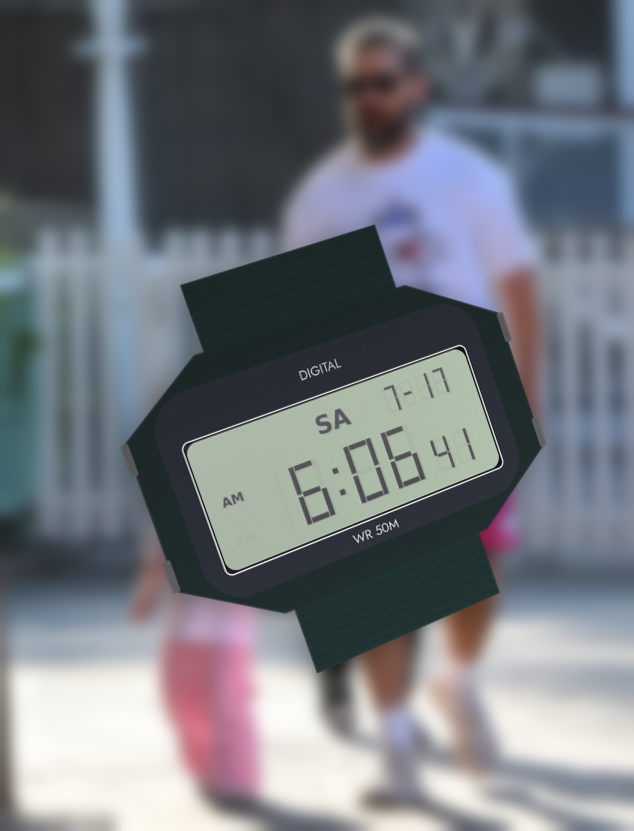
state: 6:06:41
